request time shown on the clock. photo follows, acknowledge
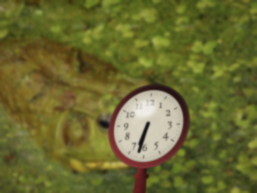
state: 6:32
